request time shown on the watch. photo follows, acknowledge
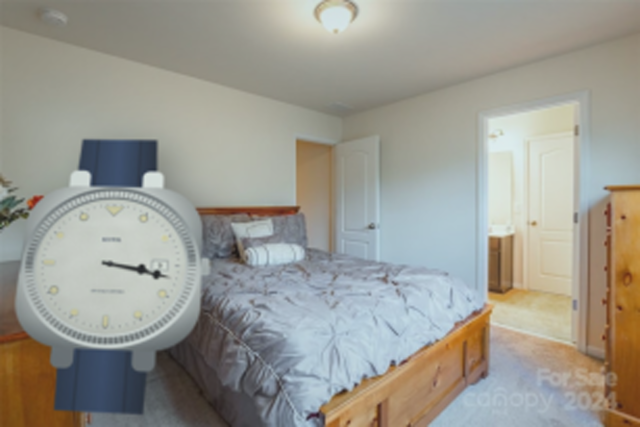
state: 3:17
